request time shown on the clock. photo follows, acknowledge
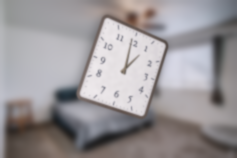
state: 12:59
